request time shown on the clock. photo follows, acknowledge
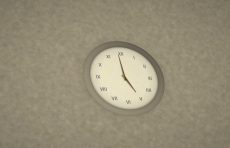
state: 4:59
